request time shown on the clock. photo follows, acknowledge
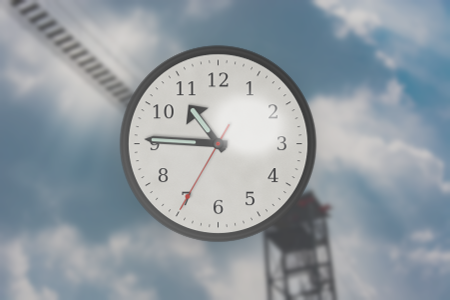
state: 10:45:35
